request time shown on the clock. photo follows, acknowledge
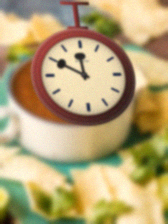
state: 11:50
